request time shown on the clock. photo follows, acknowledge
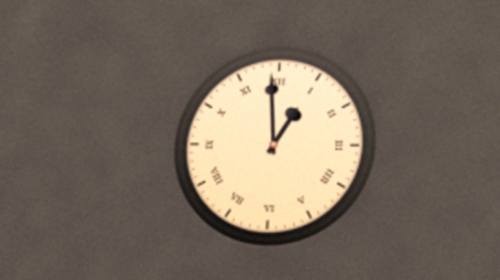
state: 12:59
